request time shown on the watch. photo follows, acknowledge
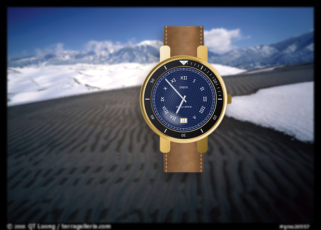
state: 6:53
